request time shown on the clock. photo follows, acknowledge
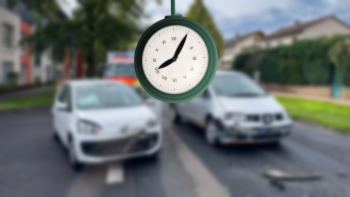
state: 8:05
